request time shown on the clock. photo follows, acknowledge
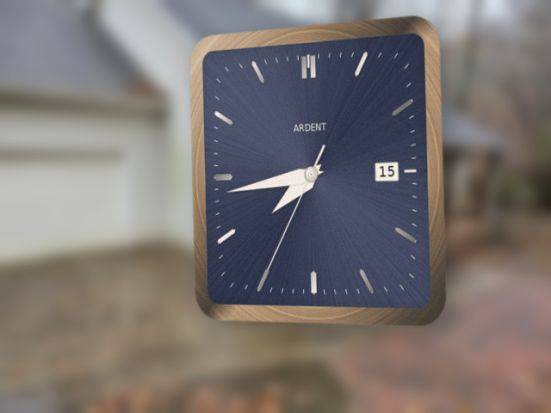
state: 7:43:35
